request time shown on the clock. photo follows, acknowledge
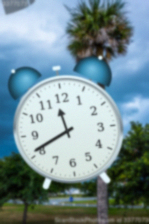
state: 11:41
